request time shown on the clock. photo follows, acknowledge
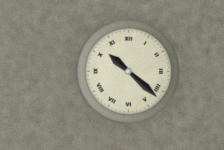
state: 10:22
